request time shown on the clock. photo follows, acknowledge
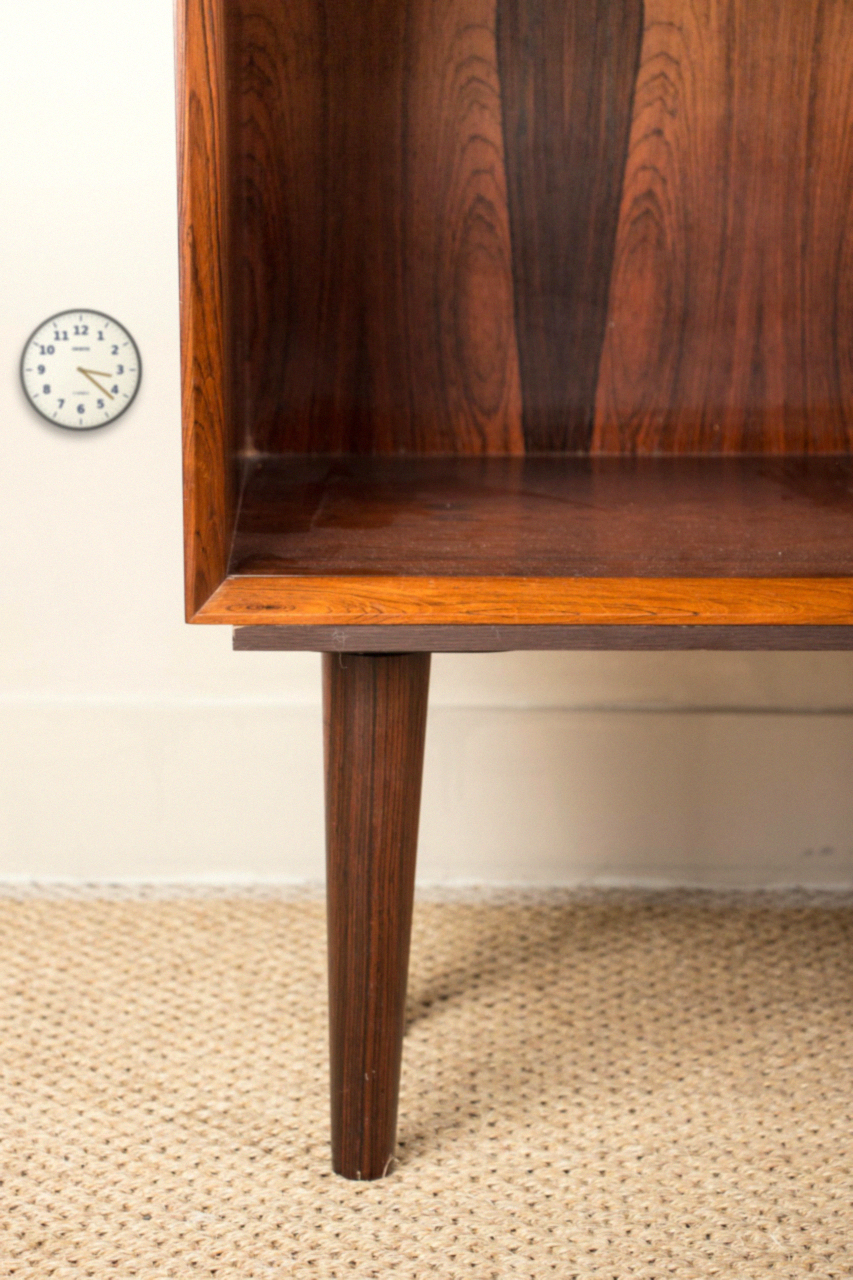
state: 3:22
